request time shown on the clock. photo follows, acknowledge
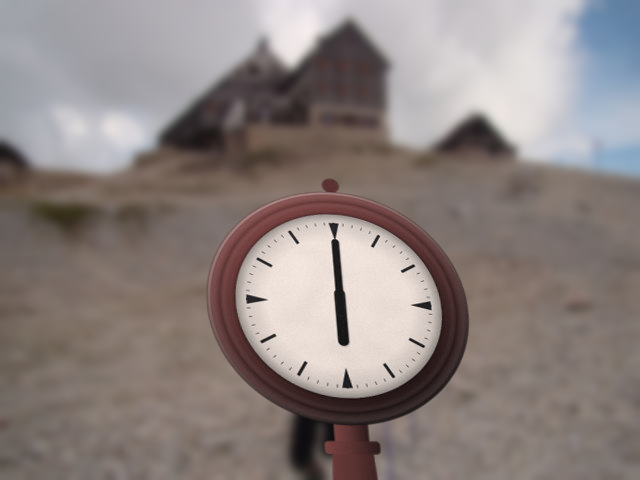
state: 6:00
